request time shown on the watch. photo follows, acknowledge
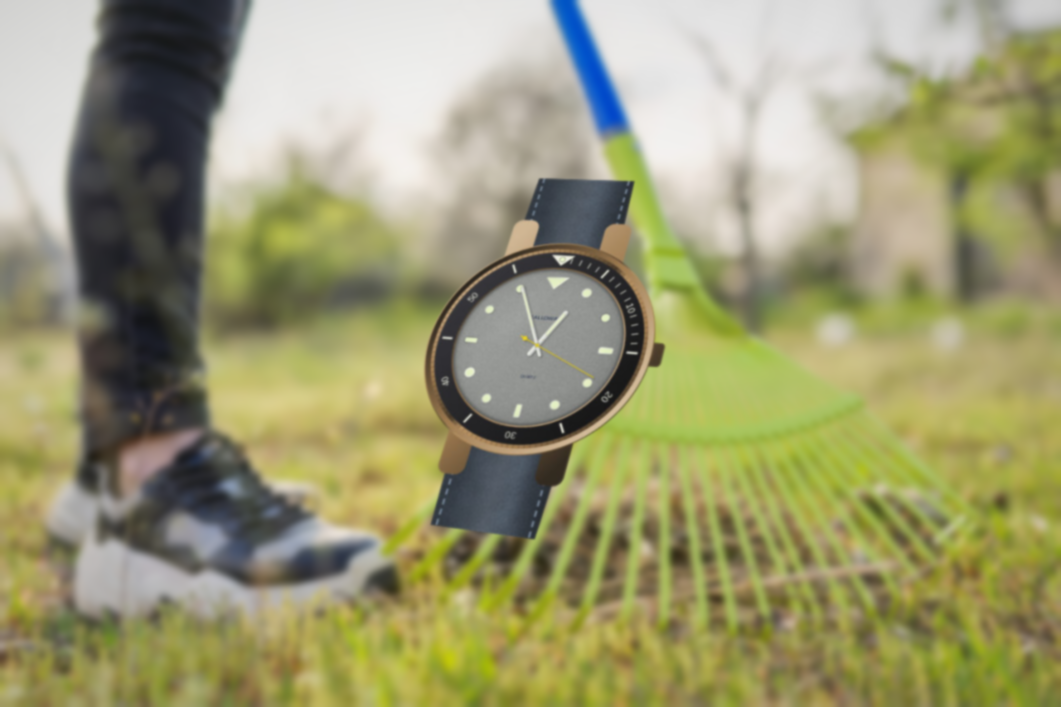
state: 12:55:19
